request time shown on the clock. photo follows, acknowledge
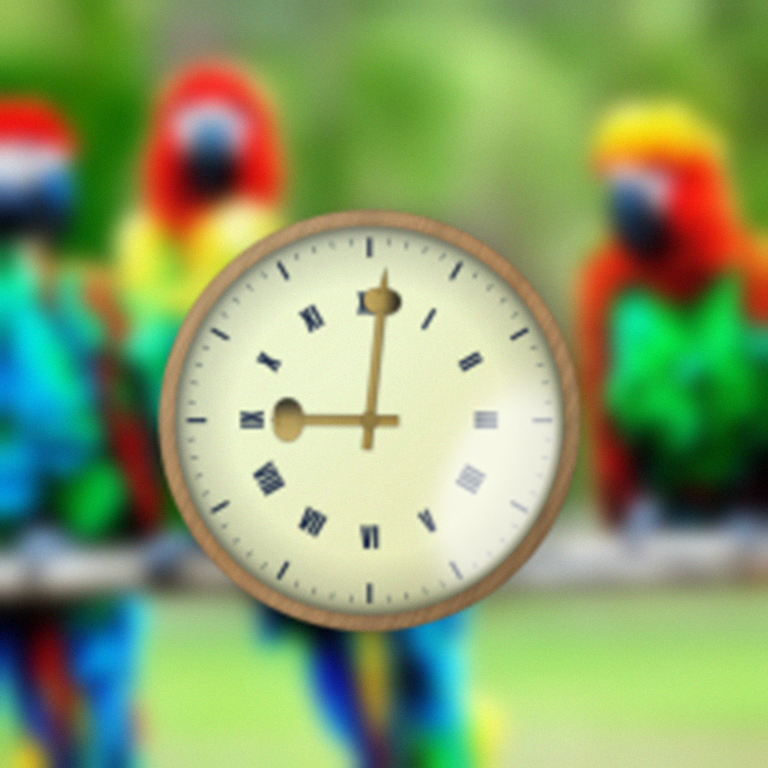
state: 9:01
